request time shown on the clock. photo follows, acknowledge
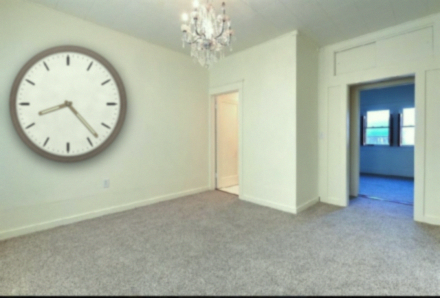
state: 8:23
